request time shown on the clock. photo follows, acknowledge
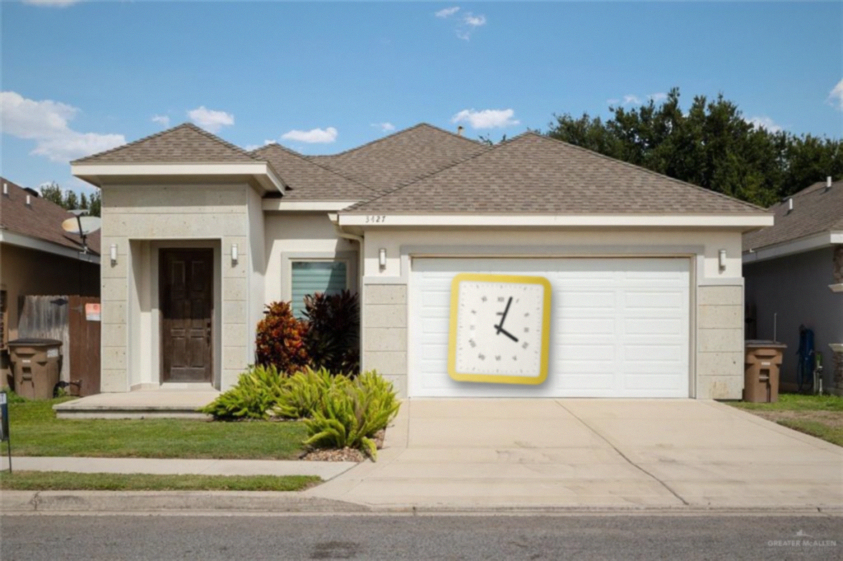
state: 4:03
